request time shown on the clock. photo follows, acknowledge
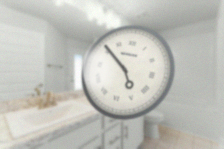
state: 4:51
